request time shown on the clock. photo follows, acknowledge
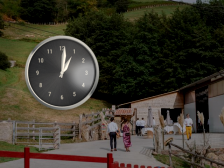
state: 1:01
